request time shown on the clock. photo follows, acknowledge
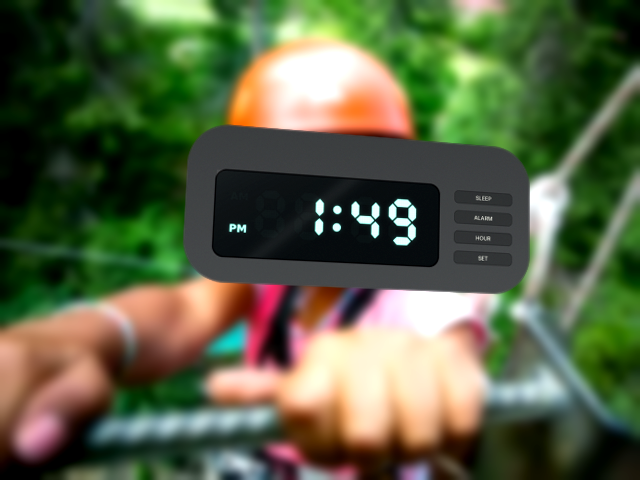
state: 1:49
